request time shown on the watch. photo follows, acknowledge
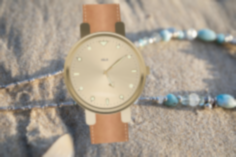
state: 5:09
